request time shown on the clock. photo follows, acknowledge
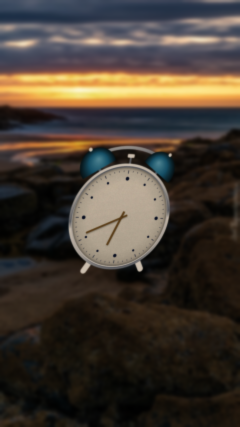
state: 6:41
